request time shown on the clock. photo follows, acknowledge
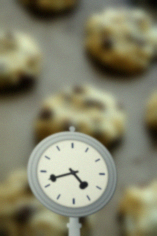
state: 4:42
